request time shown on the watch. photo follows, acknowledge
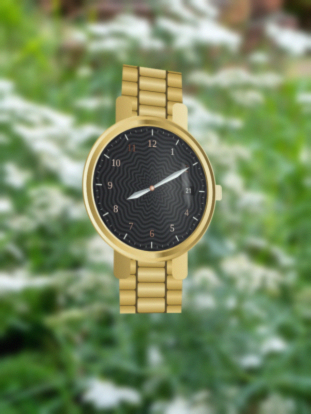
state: 8:10
